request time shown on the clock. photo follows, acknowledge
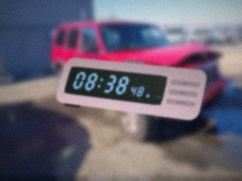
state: 8:38
